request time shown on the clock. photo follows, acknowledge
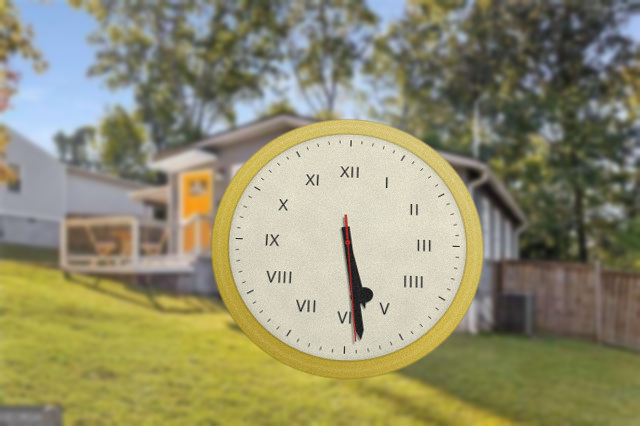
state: 5:28:29
